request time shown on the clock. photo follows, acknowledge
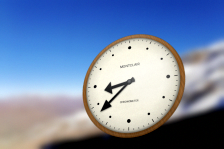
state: 8:38
